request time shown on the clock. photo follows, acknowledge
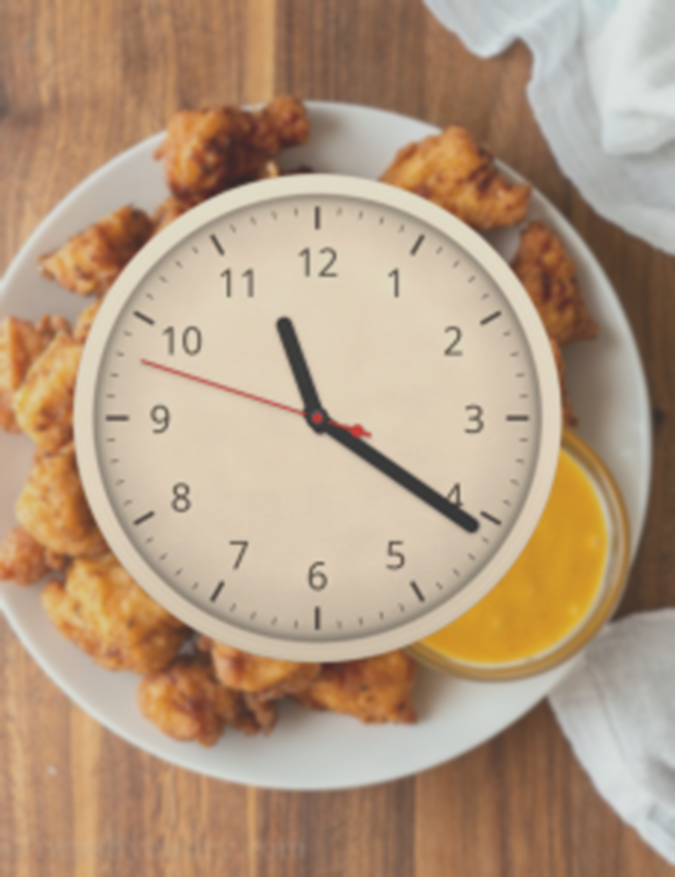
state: 11:20:48
